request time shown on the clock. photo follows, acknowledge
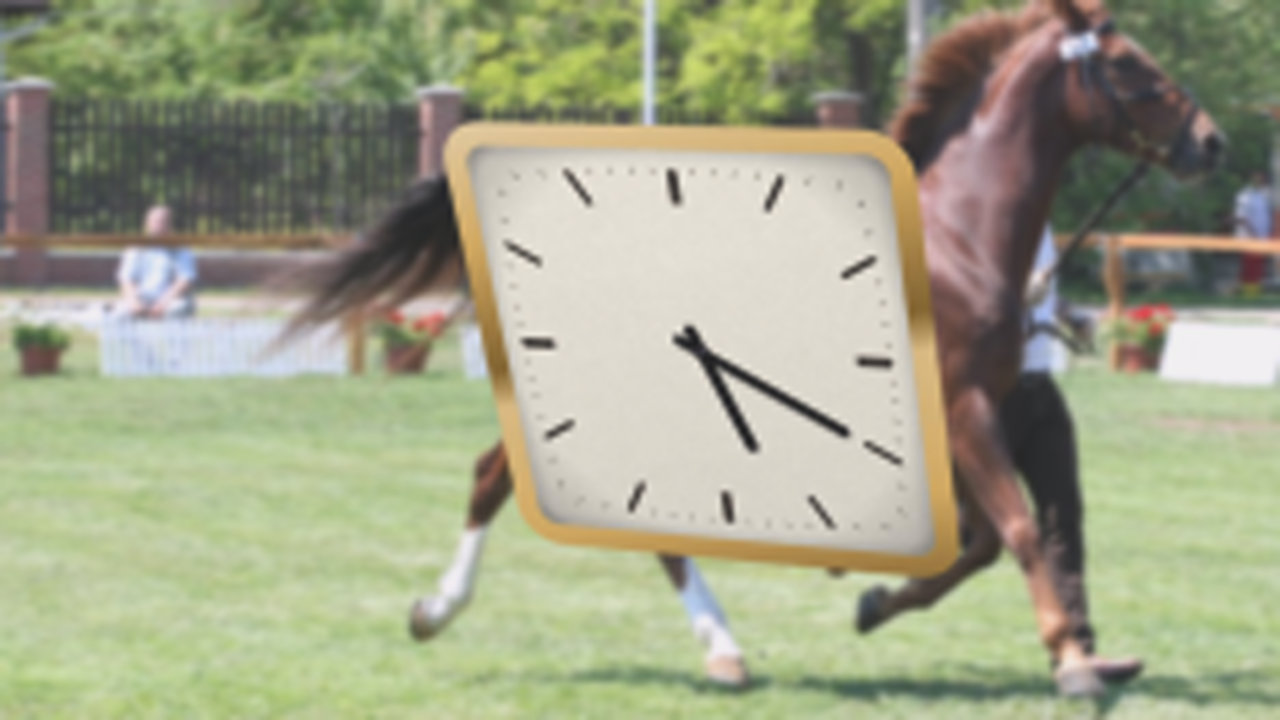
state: 5:20
